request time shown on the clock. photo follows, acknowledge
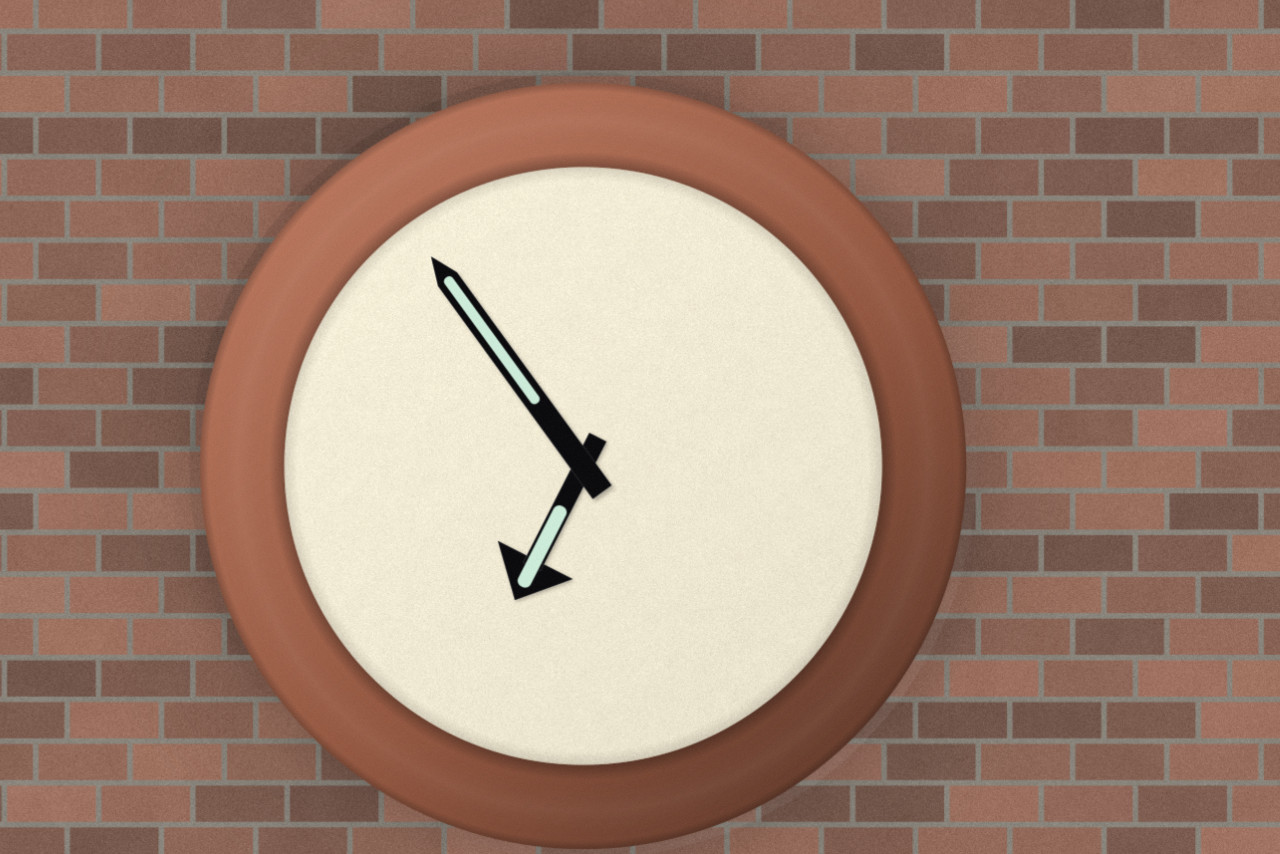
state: 6:54
